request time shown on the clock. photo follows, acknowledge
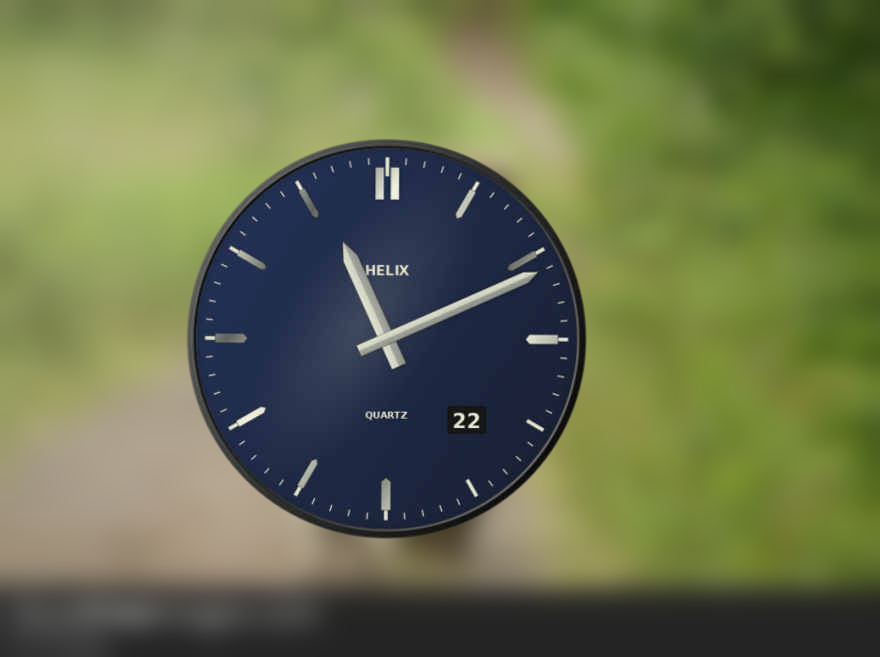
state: 11:11
